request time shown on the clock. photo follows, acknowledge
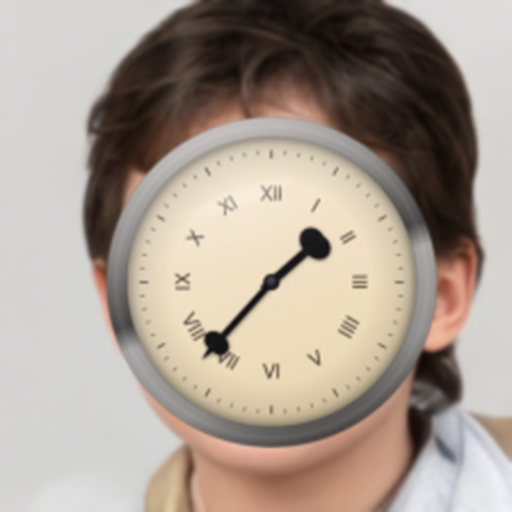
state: 1:37
